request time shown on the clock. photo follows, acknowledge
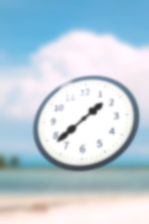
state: 1:38
